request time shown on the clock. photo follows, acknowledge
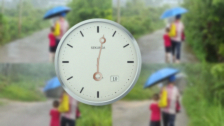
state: 6:02
